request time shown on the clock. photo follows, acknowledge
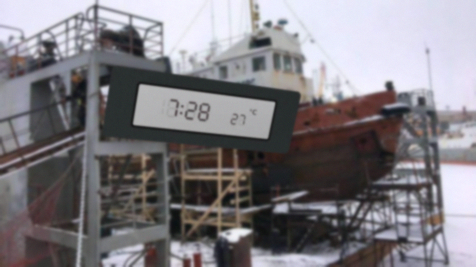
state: 7:28
